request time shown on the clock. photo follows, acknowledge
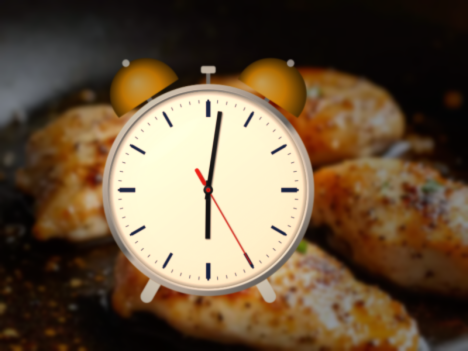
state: 6:01:25
